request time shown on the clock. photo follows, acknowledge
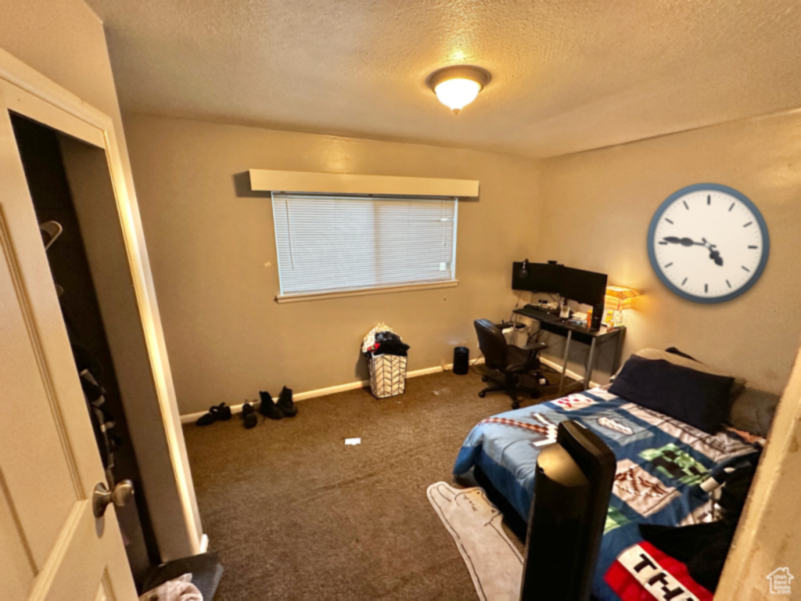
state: 4:46
